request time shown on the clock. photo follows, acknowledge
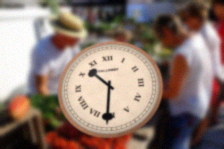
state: 10:31
